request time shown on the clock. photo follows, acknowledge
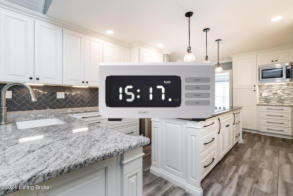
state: 15:17
